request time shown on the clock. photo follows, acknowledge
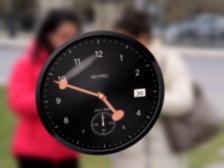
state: 4:49
